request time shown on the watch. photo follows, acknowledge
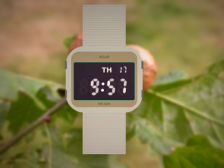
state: 9:57
